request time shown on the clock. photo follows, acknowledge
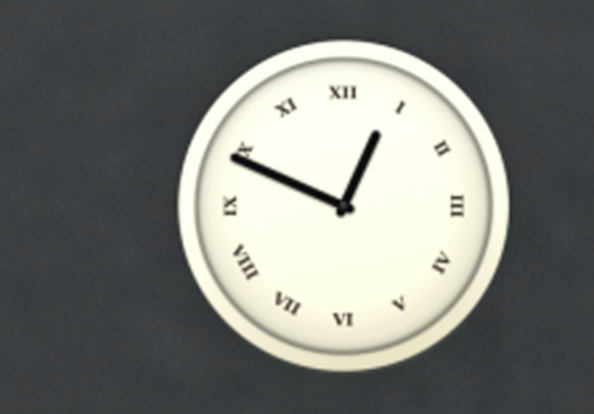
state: 12:49
